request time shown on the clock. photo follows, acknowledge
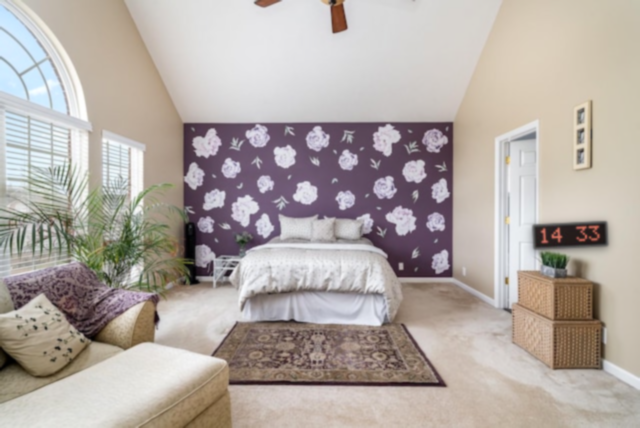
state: 14:33
